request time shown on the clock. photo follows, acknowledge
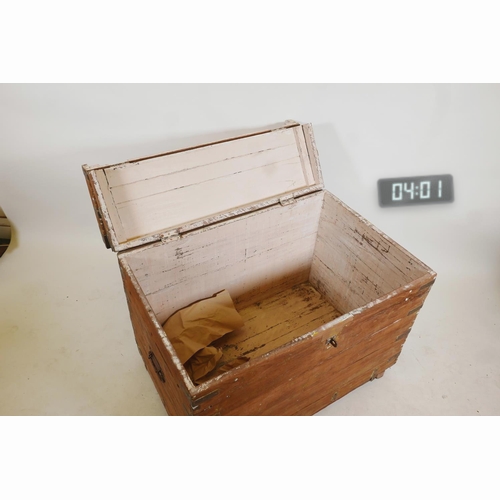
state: 4:01
